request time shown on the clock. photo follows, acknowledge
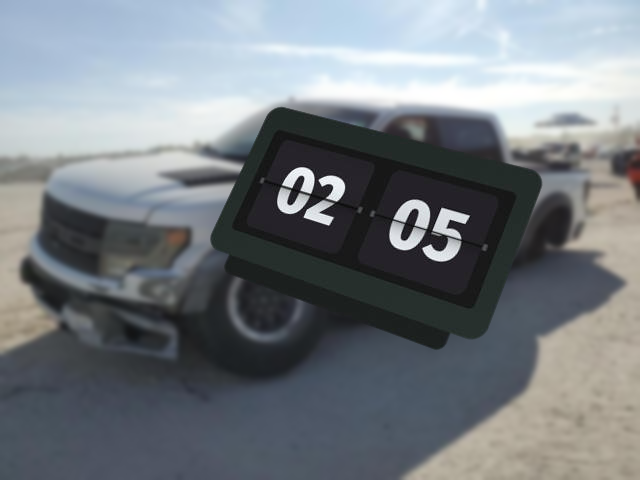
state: 2:05
